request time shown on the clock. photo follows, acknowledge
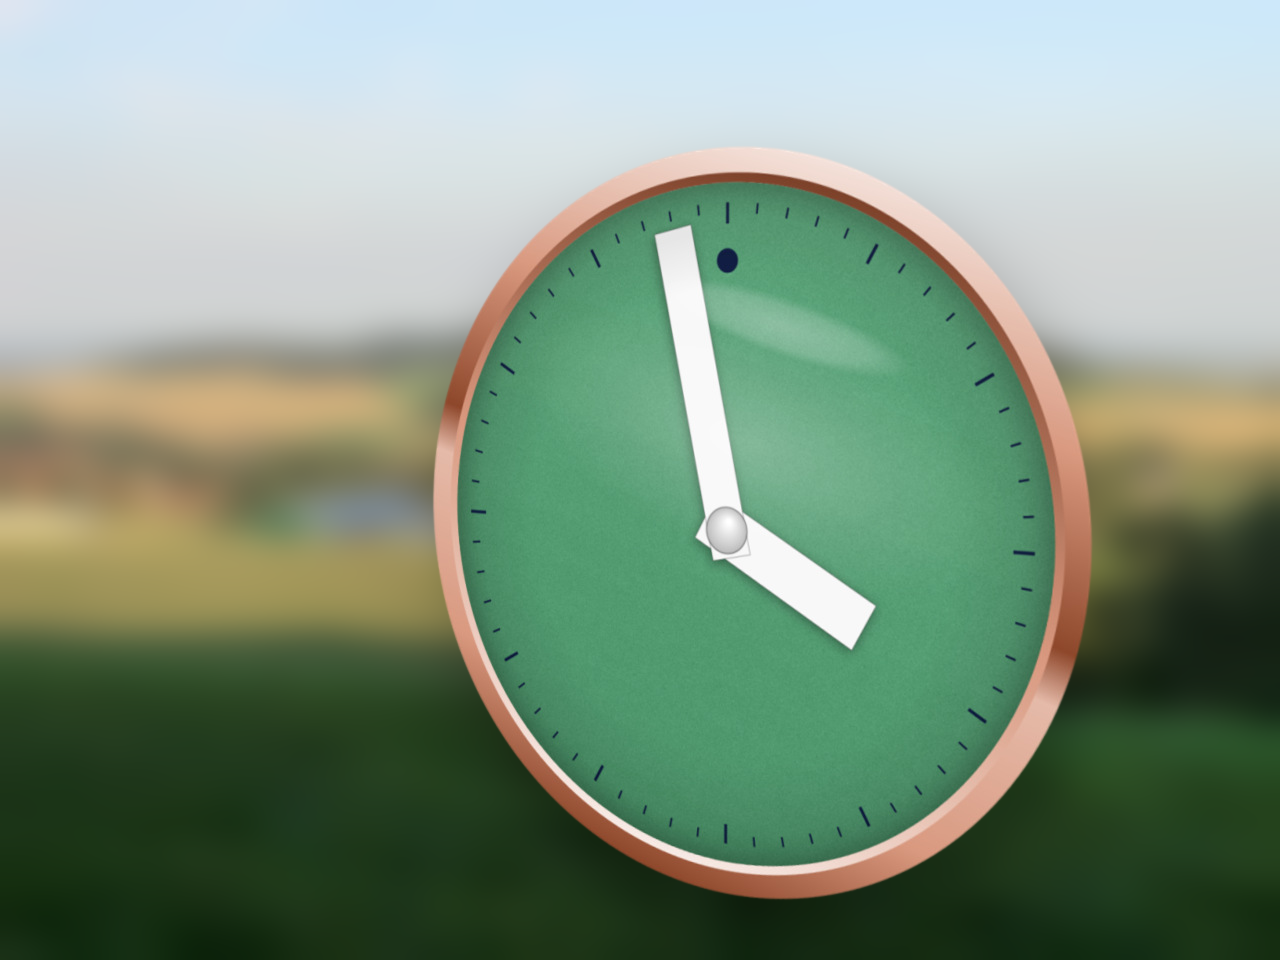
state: 3:58
